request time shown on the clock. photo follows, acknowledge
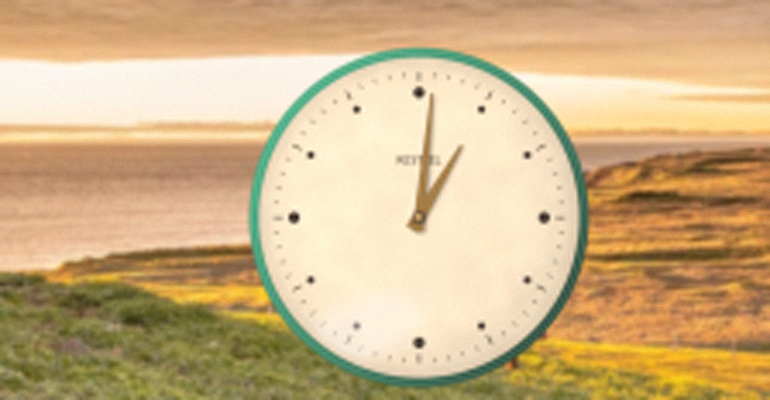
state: 1:01
